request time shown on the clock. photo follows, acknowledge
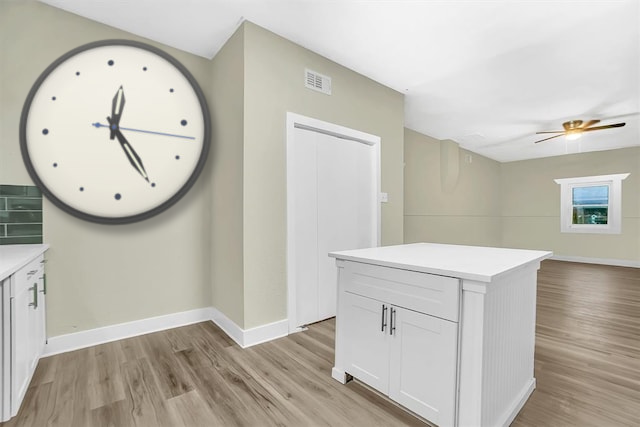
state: 12:25:17
